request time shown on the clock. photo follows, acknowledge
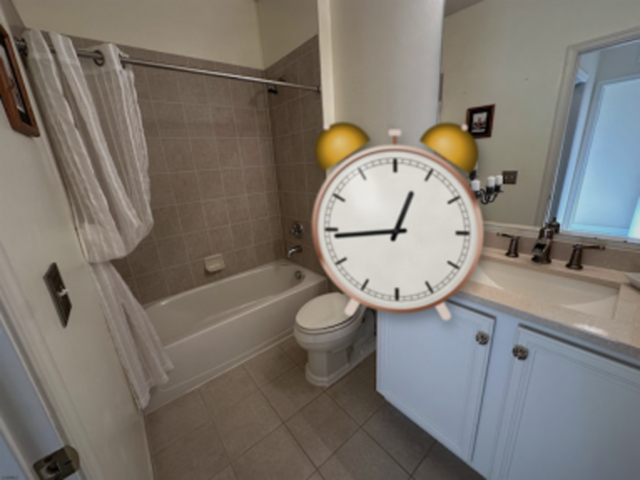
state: 12:44
